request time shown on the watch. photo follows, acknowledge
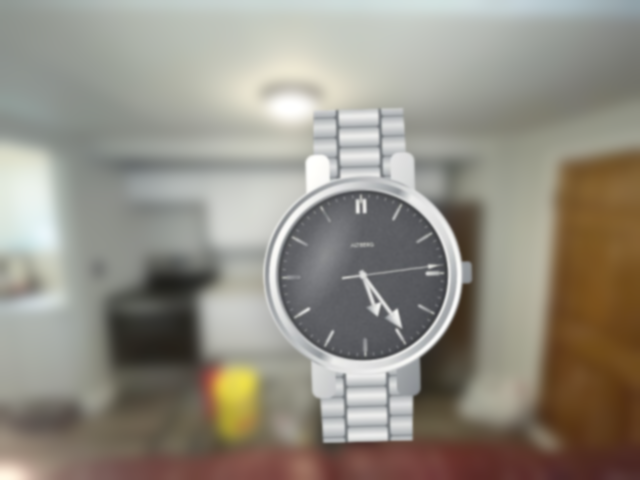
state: 5:24:14
